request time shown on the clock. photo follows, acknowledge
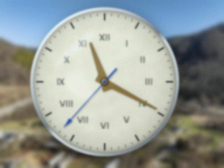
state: 11:19:37
